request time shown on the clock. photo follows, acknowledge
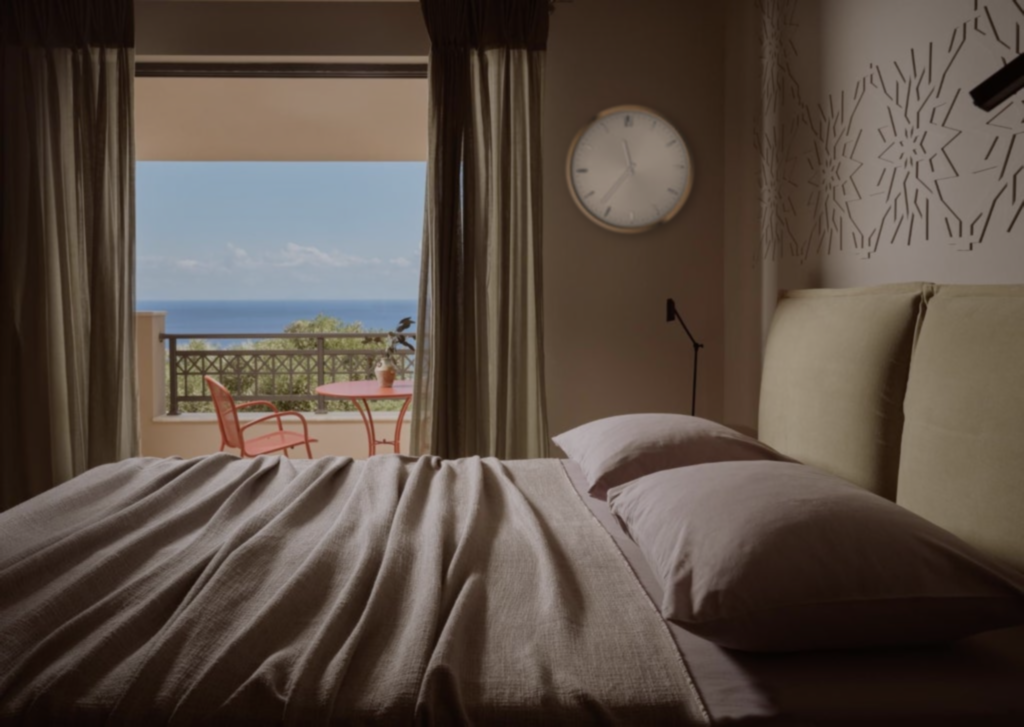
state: 11:37
